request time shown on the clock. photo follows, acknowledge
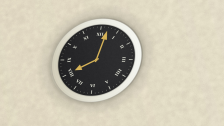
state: 8:02
